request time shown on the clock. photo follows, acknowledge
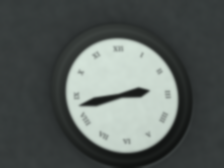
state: 2:43
